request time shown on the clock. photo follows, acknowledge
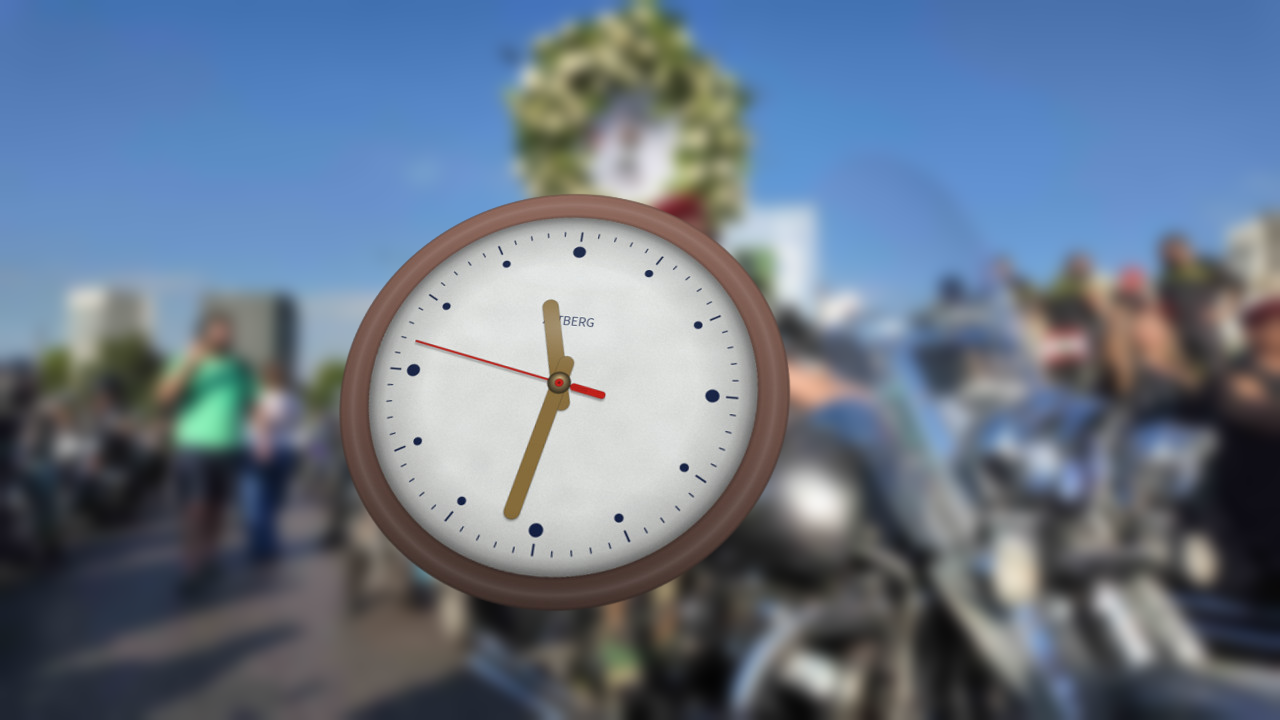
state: 11:31:47
